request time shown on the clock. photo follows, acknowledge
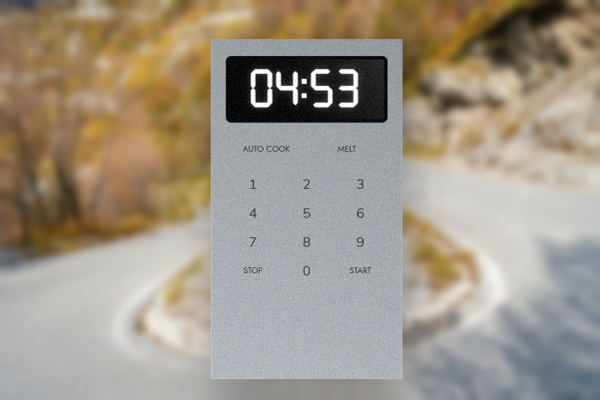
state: 4:53
